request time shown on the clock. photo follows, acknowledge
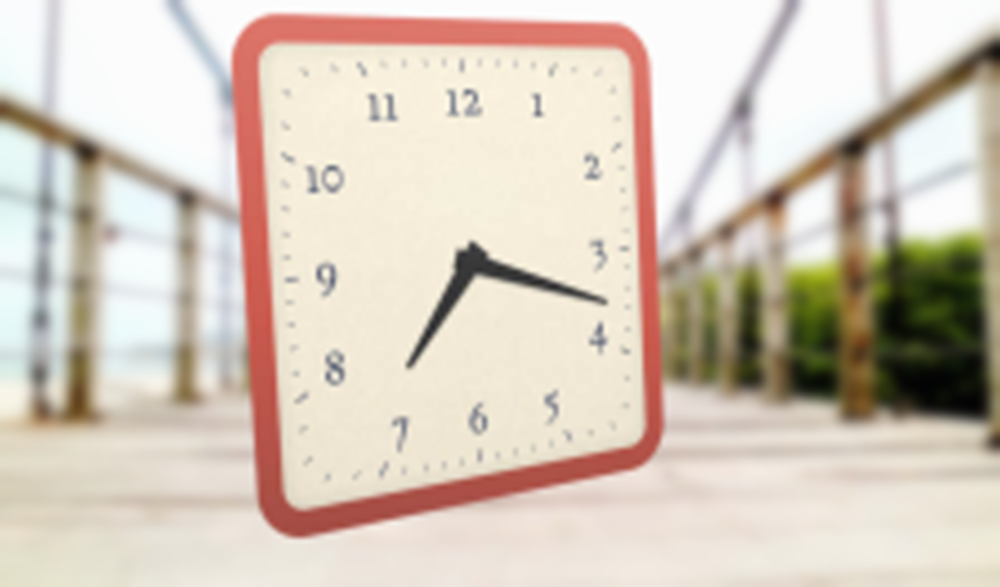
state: 7:18
